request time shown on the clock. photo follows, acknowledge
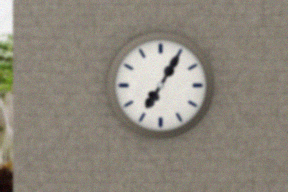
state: 7:05
